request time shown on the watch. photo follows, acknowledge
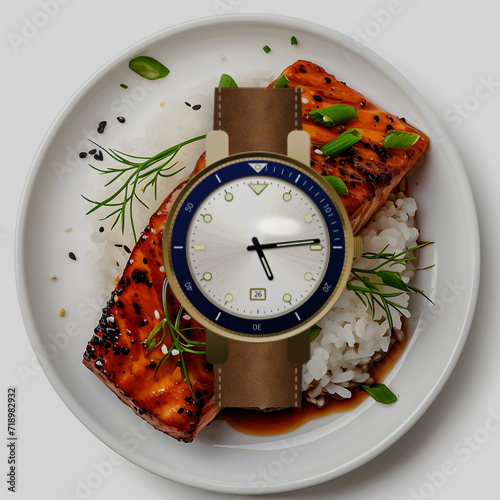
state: 5:14
